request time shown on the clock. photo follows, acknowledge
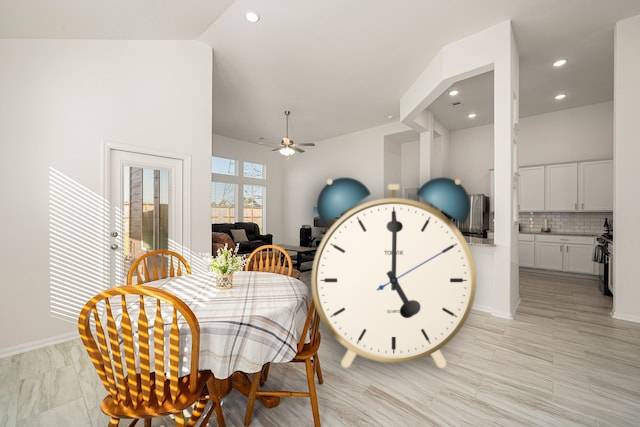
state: 5:00:10
